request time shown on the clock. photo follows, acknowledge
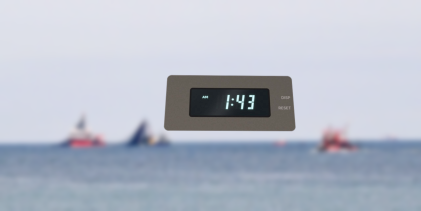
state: 1:43
